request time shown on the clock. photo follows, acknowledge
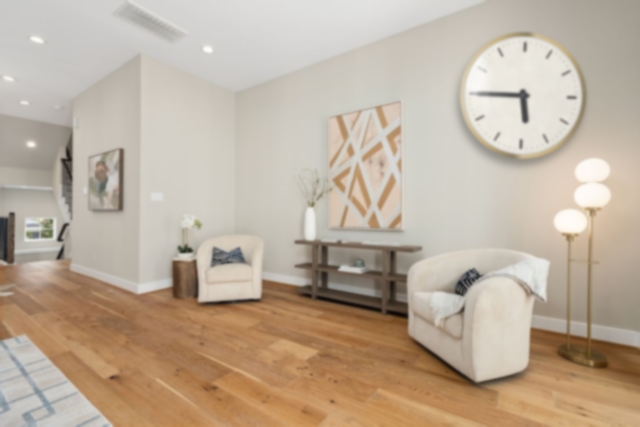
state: 5:45
